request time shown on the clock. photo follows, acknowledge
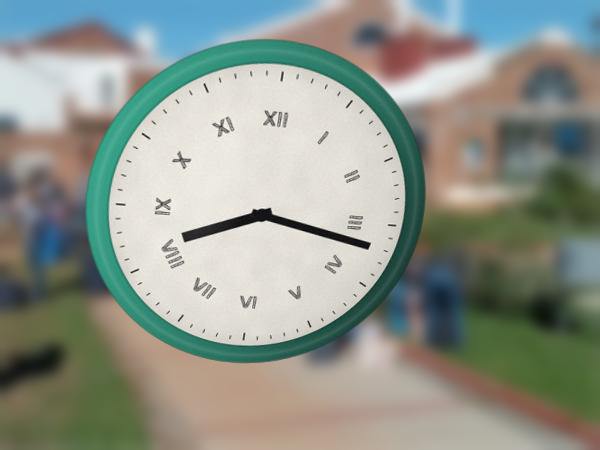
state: 8:17
